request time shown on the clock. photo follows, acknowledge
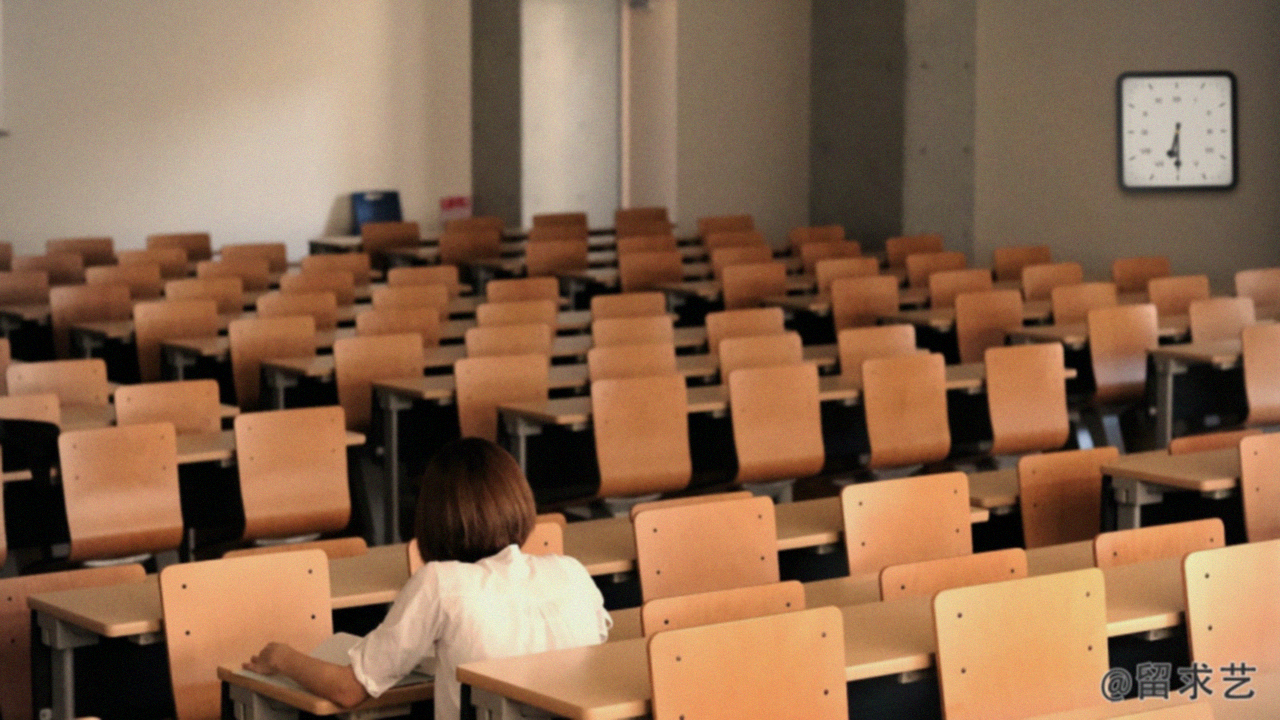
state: 6:30
